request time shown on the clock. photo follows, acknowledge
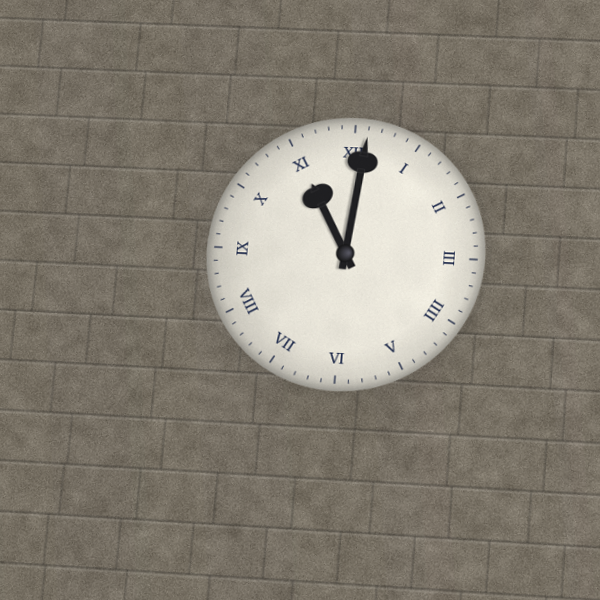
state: 11:01
